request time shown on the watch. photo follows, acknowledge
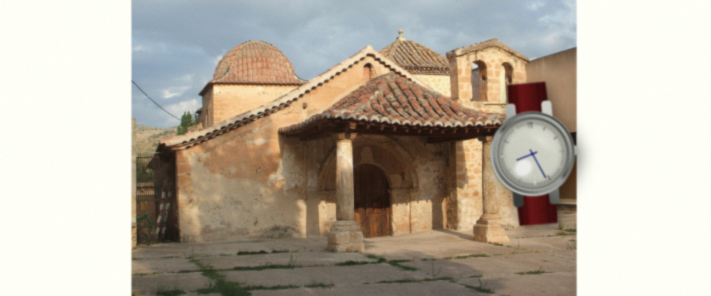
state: 8:26
